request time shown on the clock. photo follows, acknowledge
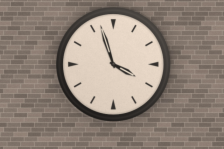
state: 3:57
